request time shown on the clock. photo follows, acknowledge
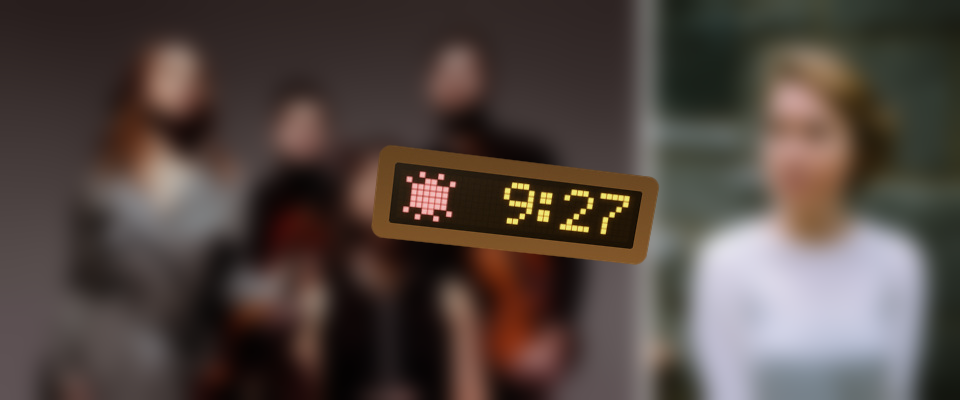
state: 9:27
